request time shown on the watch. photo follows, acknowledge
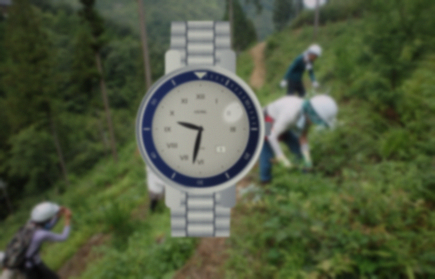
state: 9:32
